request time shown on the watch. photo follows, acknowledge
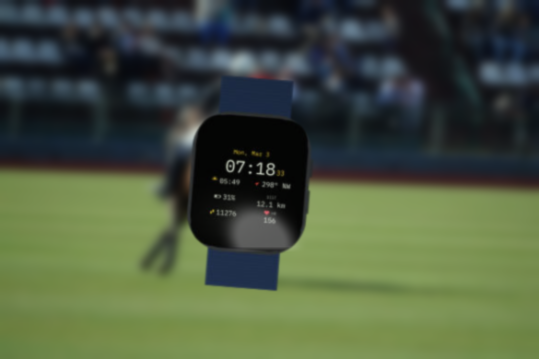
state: 7:18
